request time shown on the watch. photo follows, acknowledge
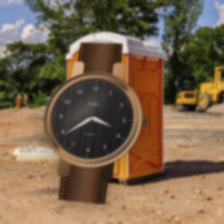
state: 3:39
